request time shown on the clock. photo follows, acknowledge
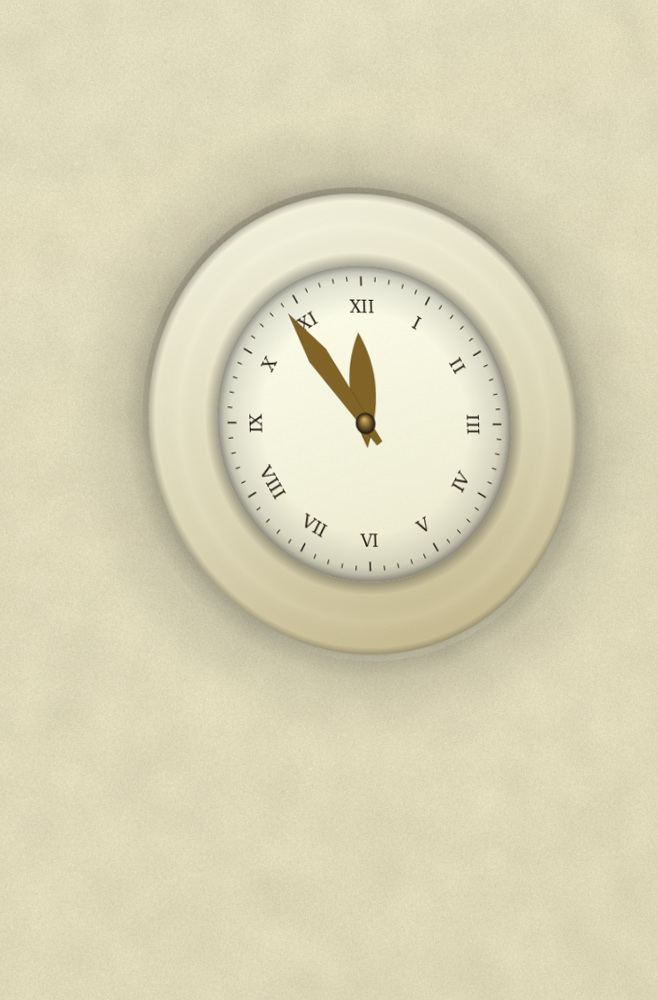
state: 11:54
